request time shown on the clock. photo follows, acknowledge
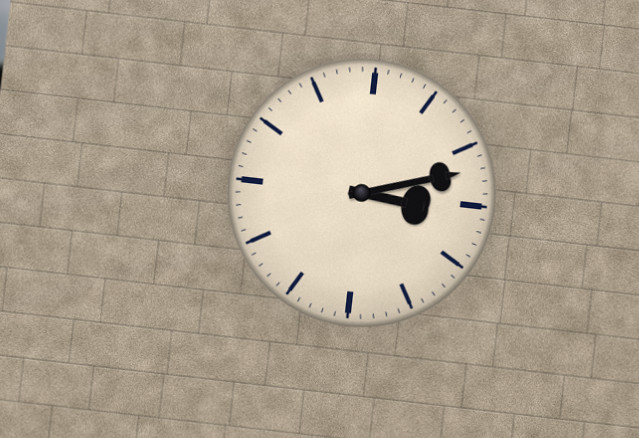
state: 3:12
